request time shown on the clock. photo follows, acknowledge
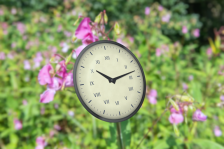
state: 10:13
